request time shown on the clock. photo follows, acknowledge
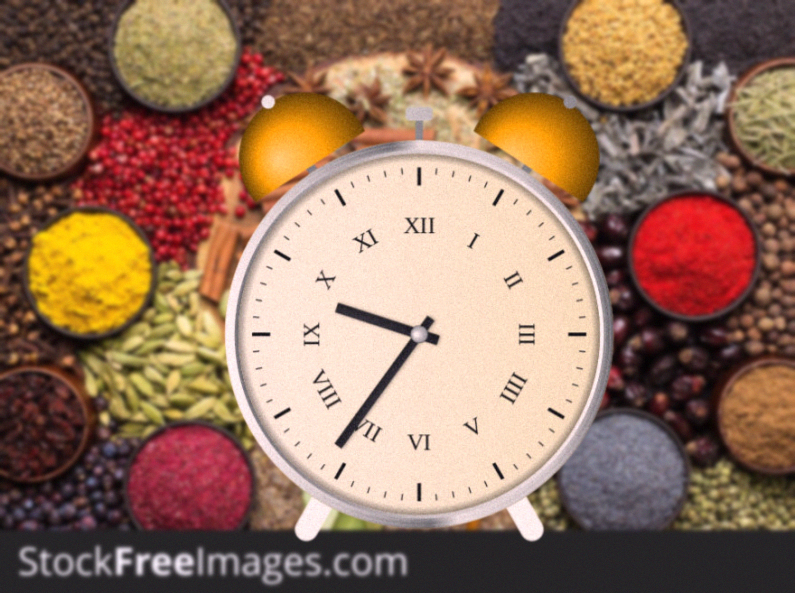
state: 9:36
